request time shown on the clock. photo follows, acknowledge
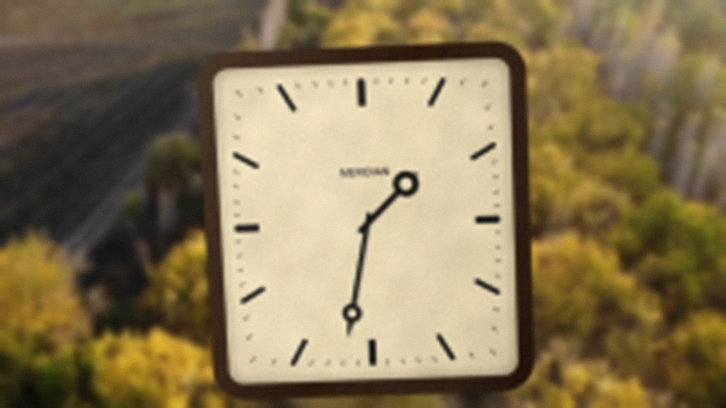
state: 1:32
